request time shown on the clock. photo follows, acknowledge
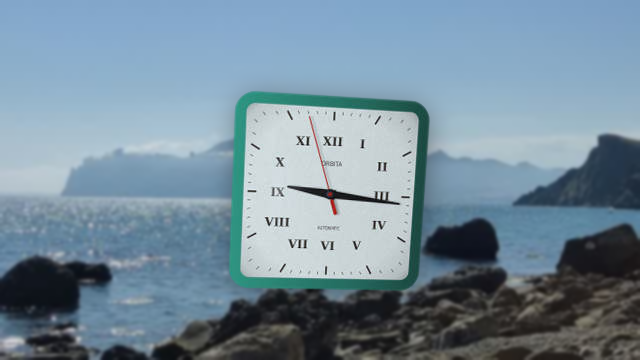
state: 9:15:57
